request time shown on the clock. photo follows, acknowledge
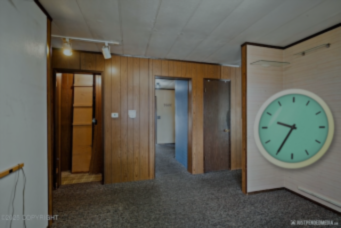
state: 9:35
